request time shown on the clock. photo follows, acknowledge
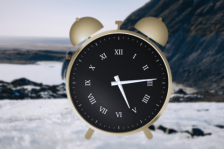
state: 5:14
